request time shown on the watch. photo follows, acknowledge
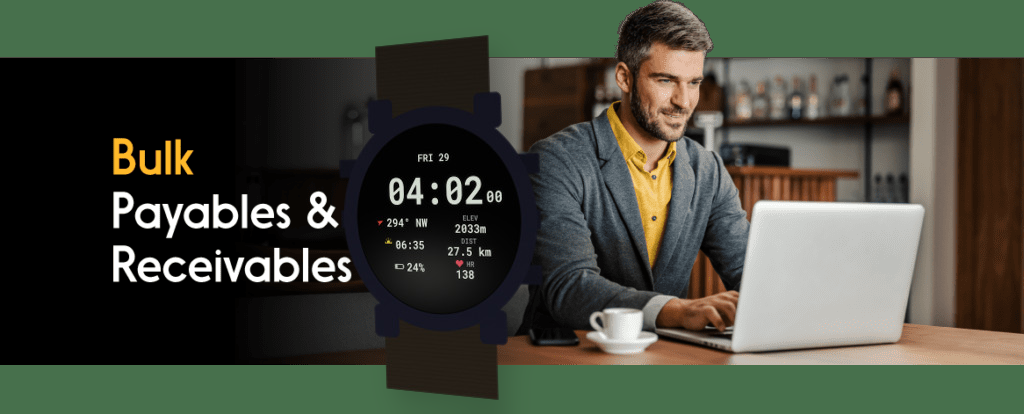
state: 4:02:00
